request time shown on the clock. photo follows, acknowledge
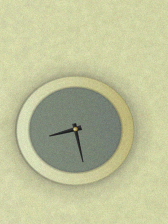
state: 8:28
